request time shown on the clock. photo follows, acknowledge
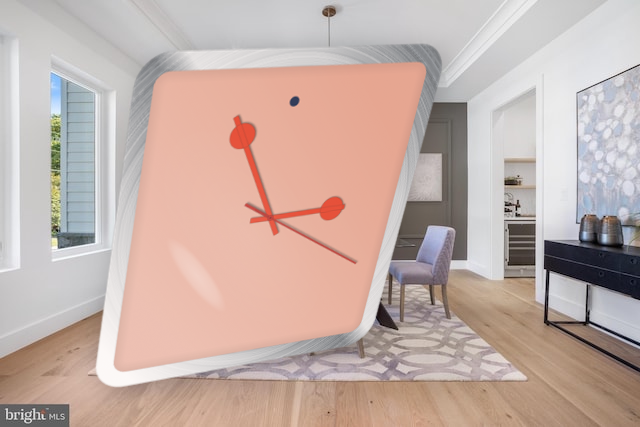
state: 2:55:20
